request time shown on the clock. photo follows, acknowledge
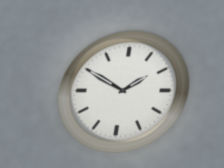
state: 1:50
